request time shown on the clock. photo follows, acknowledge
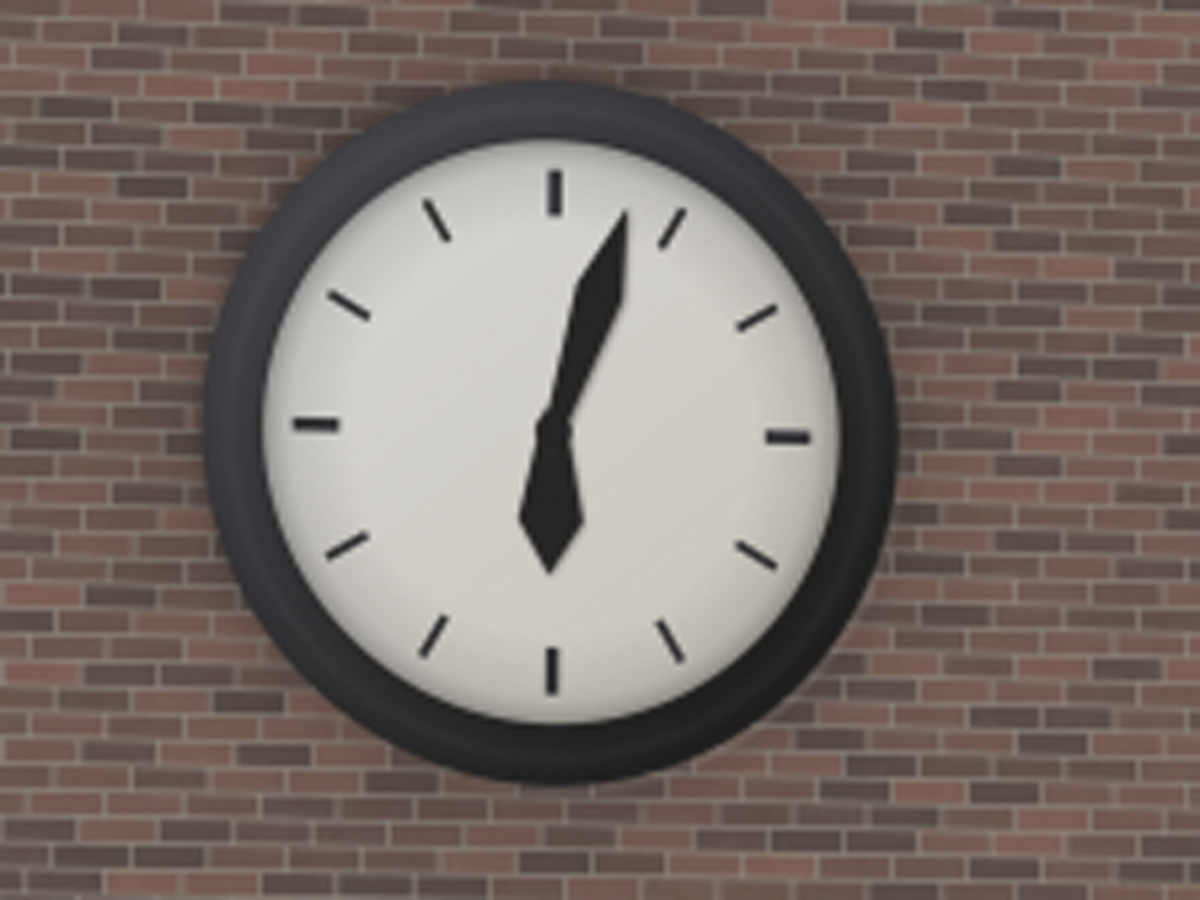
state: 6:03
